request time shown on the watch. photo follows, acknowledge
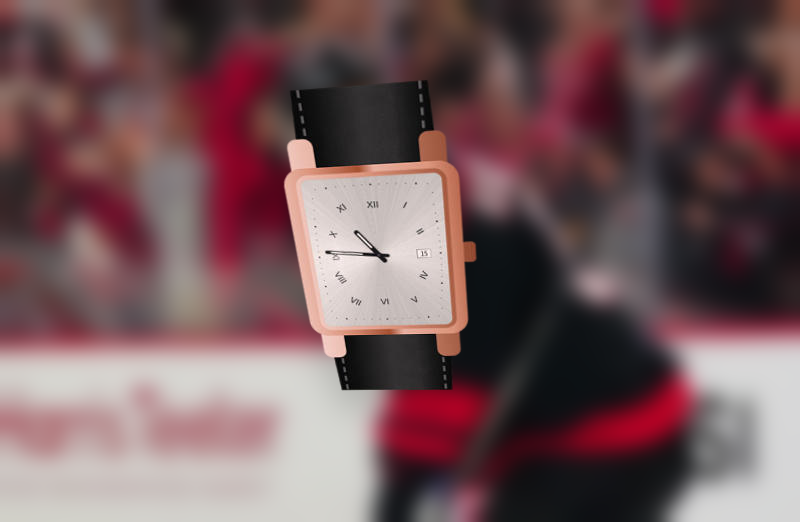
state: 10:46
